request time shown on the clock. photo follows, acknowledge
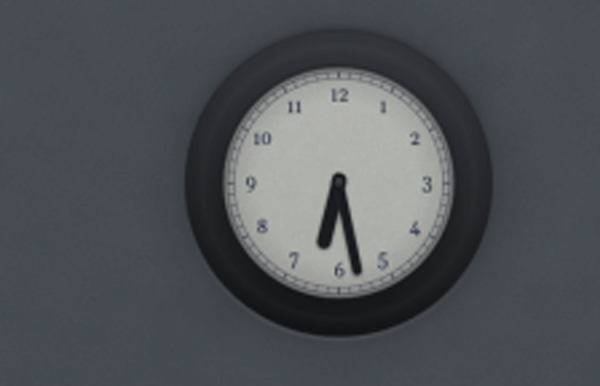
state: 6:28
